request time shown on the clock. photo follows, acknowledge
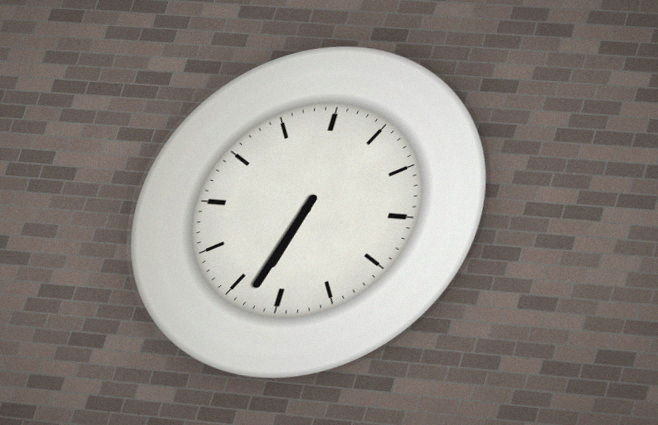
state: 6:33
